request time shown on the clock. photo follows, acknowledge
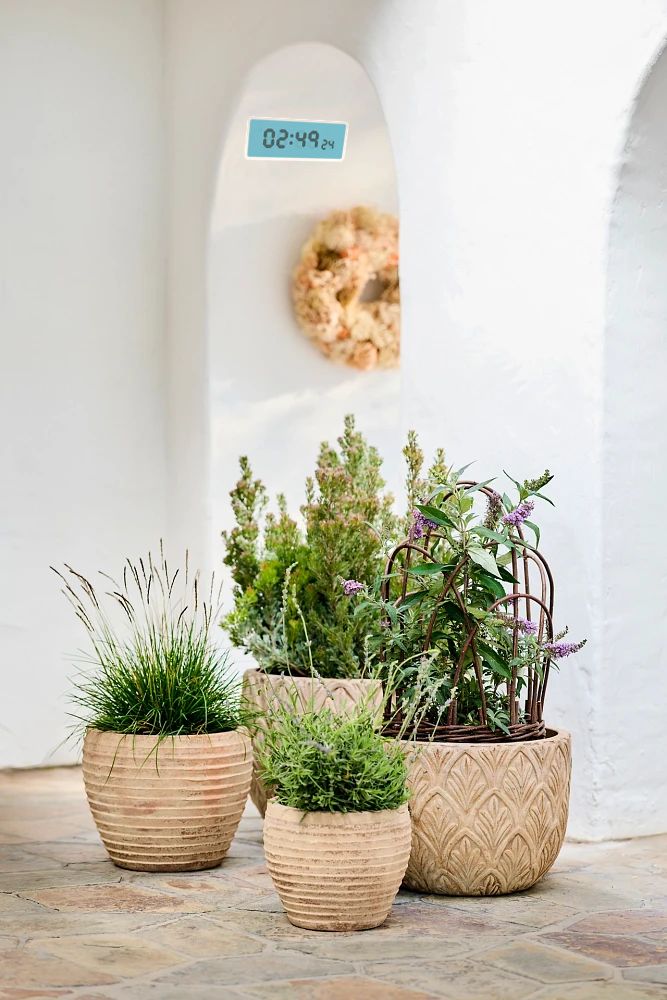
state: 2:49:24
